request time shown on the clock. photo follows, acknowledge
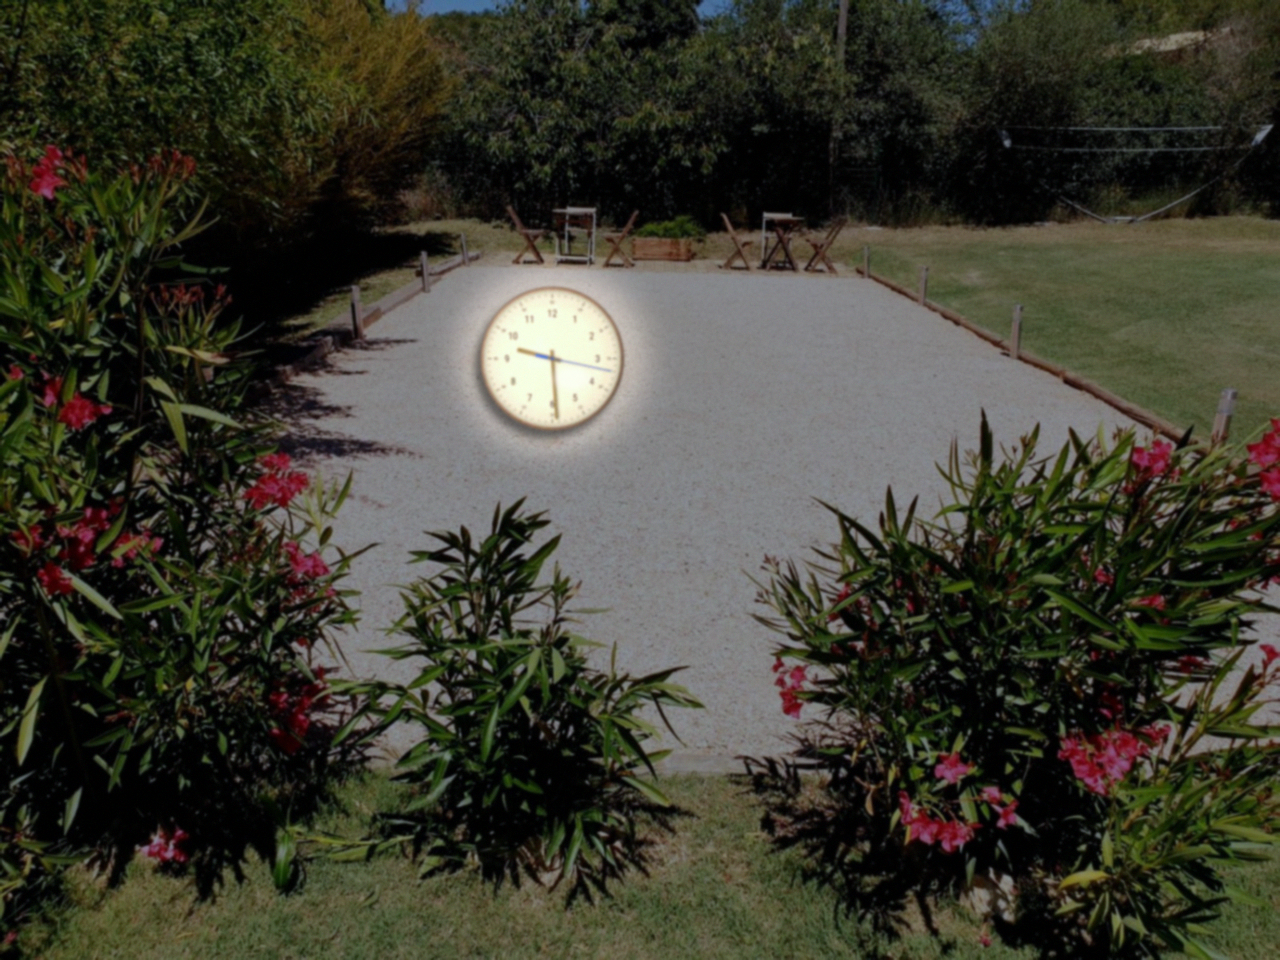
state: 9:29:17
